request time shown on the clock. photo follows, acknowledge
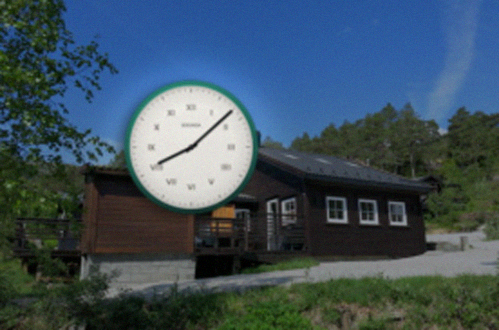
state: 8:08
